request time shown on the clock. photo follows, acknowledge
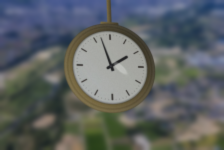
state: 1:57
